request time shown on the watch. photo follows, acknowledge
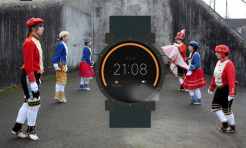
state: 21:08
